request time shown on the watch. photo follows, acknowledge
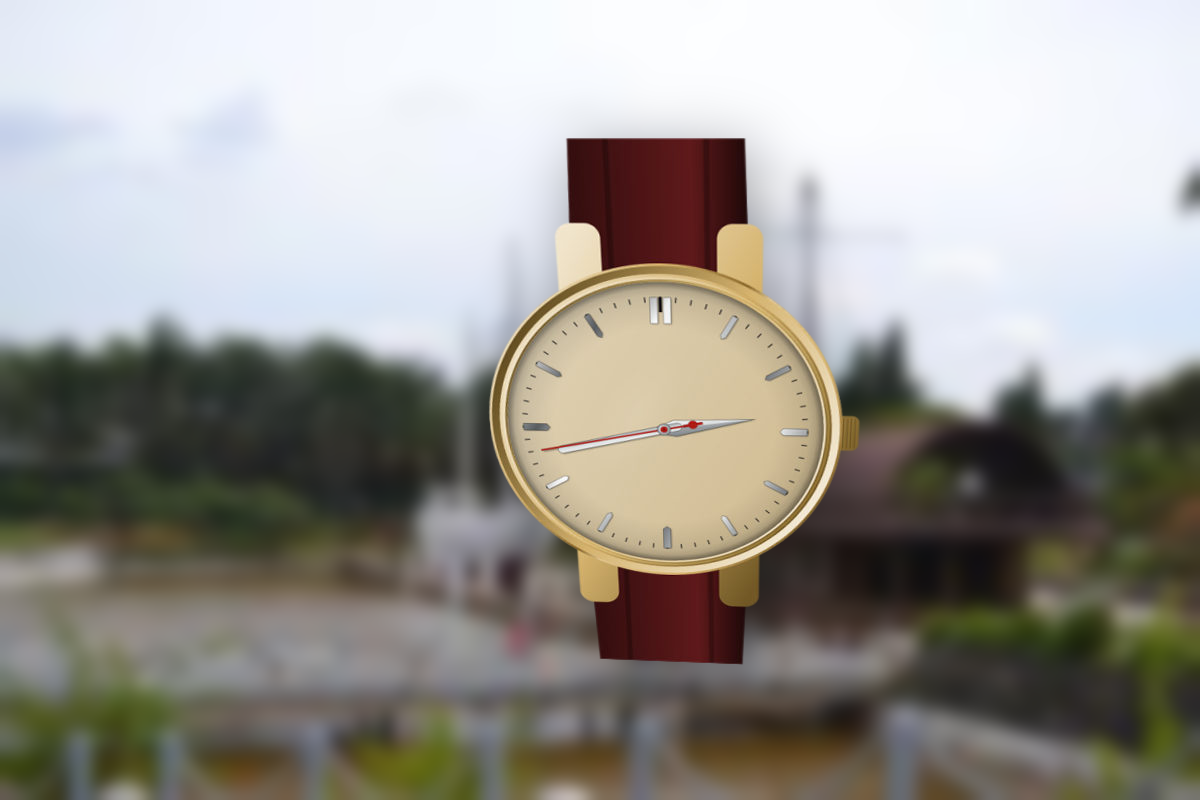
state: 2:42:43
